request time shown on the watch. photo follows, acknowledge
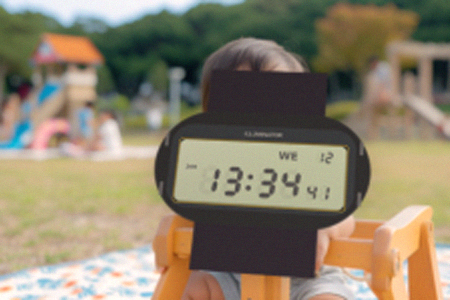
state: 13:34:41
